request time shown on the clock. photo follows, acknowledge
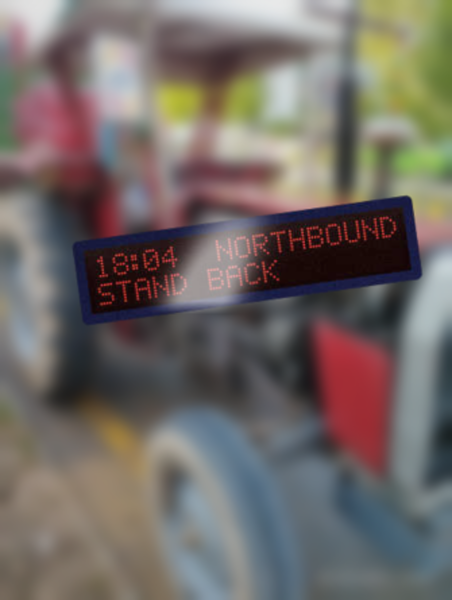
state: 18:04
